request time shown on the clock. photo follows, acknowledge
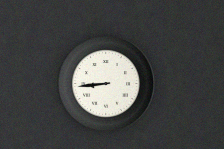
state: 8:44
